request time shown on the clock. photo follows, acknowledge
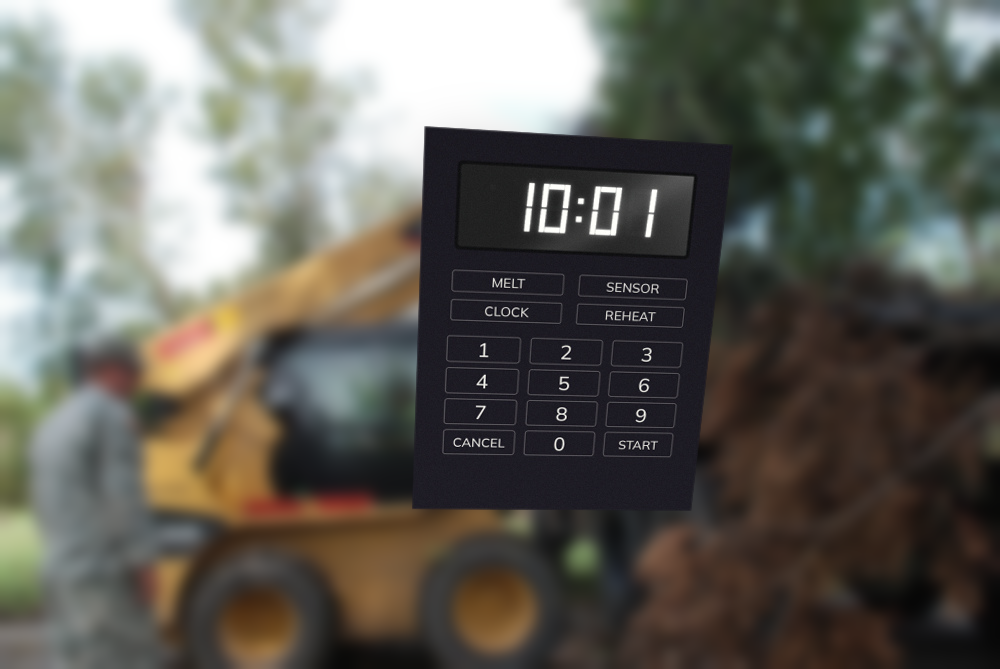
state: 10:01
